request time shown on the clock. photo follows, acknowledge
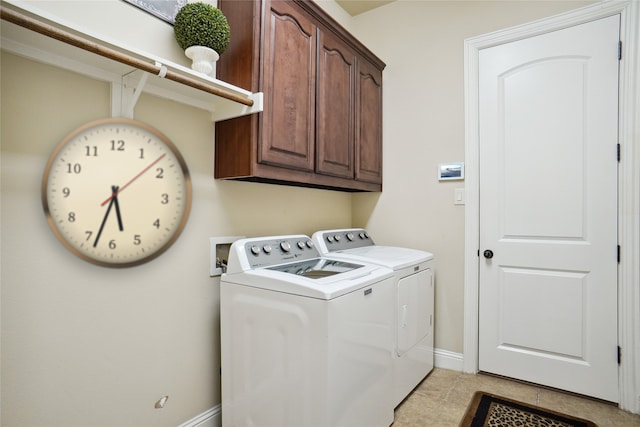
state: 5:33:08
